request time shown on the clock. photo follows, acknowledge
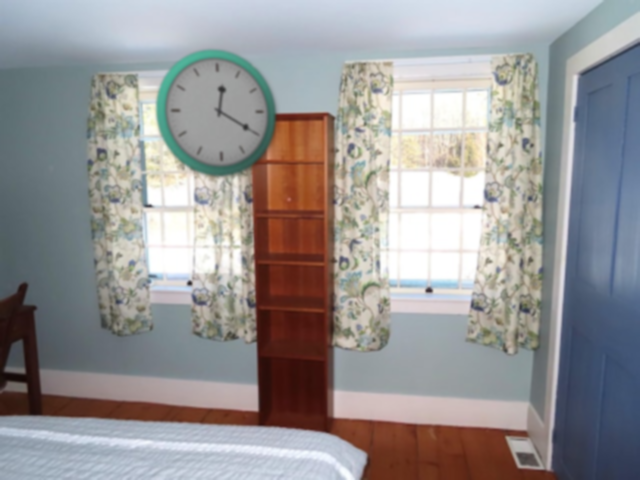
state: 12:20
